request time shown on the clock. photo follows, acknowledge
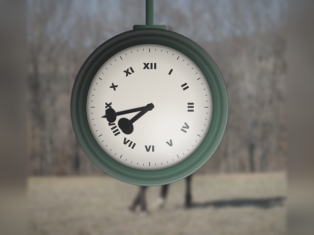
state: 7:43
